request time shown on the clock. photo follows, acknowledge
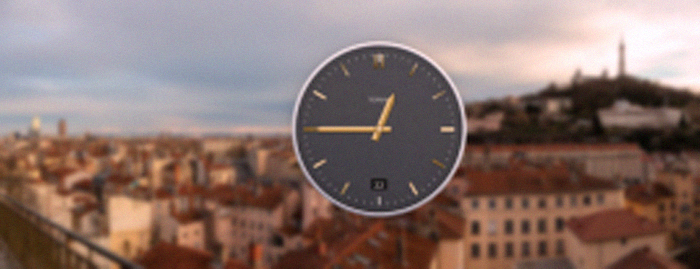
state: 12:45
